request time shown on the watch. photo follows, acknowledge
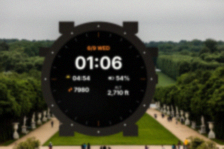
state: 1:06
